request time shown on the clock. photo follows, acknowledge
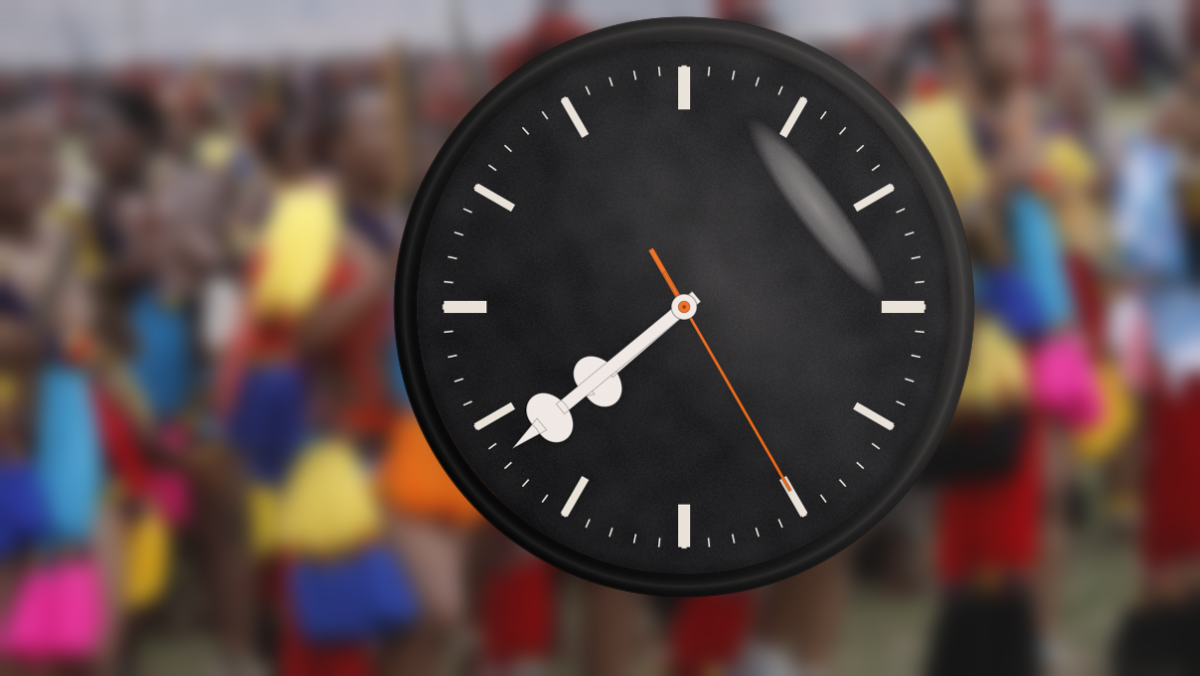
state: 7:38:25
